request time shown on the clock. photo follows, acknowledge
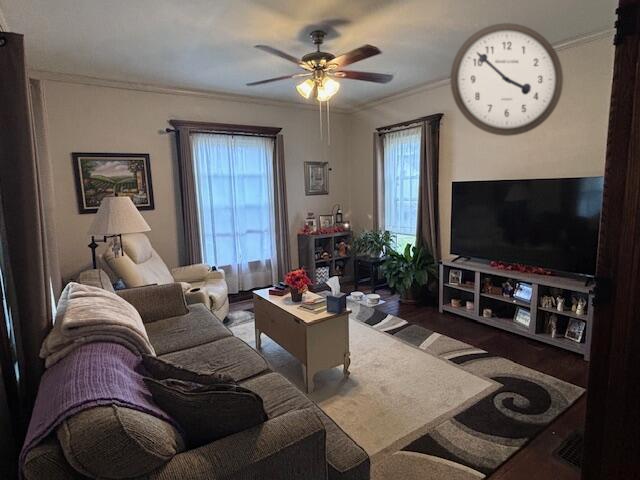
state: 3:52
